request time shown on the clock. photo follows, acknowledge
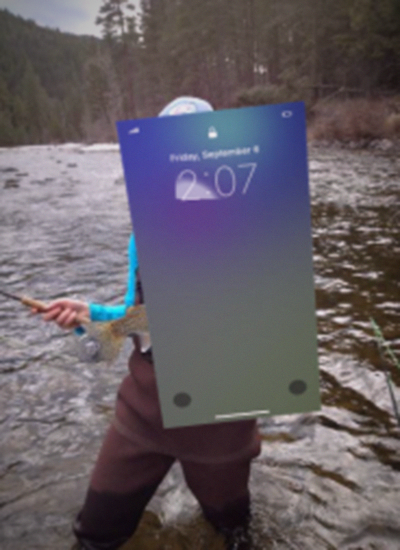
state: 2:07
